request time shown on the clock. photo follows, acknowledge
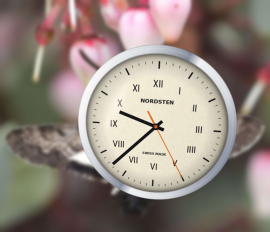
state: 9:37:25
